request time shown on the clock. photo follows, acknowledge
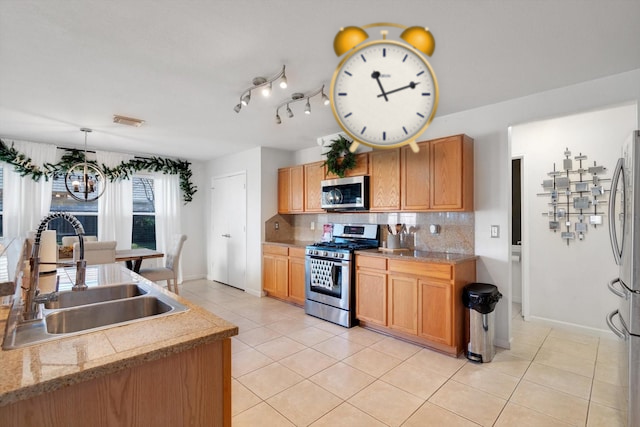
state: 11:12
